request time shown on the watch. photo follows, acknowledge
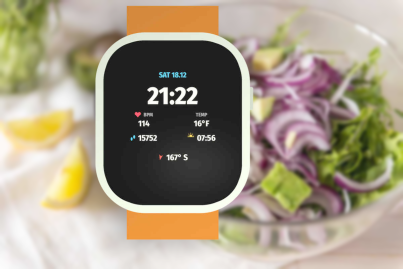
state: 21:22
